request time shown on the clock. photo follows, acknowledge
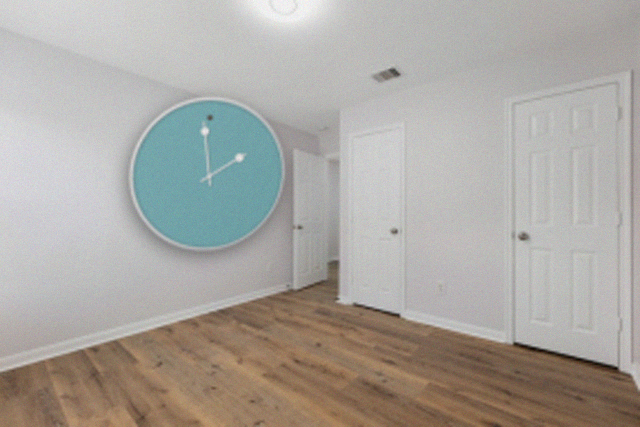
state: 1:59
